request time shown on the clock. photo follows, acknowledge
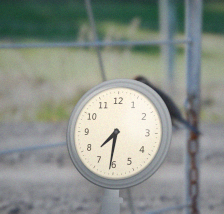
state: 7:31
